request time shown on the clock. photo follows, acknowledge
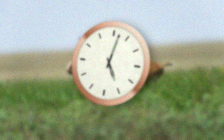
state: 5:02
